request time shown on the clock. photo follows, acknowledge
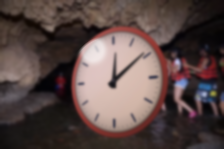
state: 12:09
